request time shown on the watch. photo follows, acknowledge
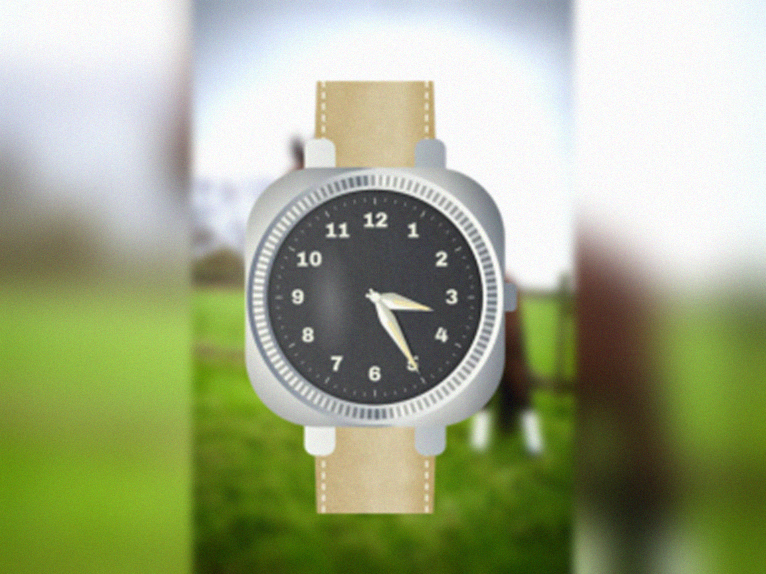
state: 3:25
